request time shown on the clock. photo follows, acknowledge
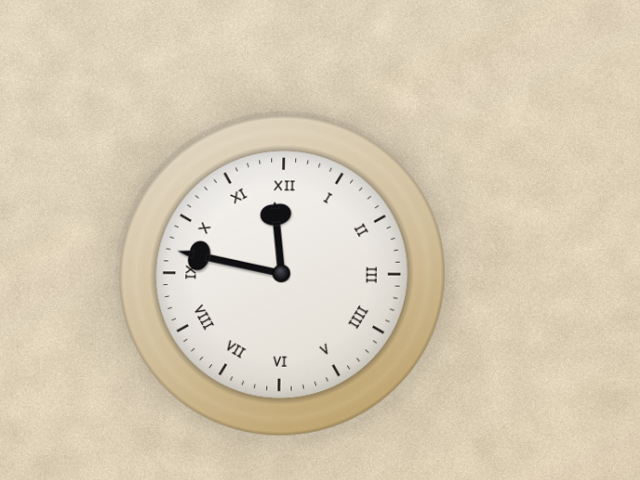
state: 11:47
